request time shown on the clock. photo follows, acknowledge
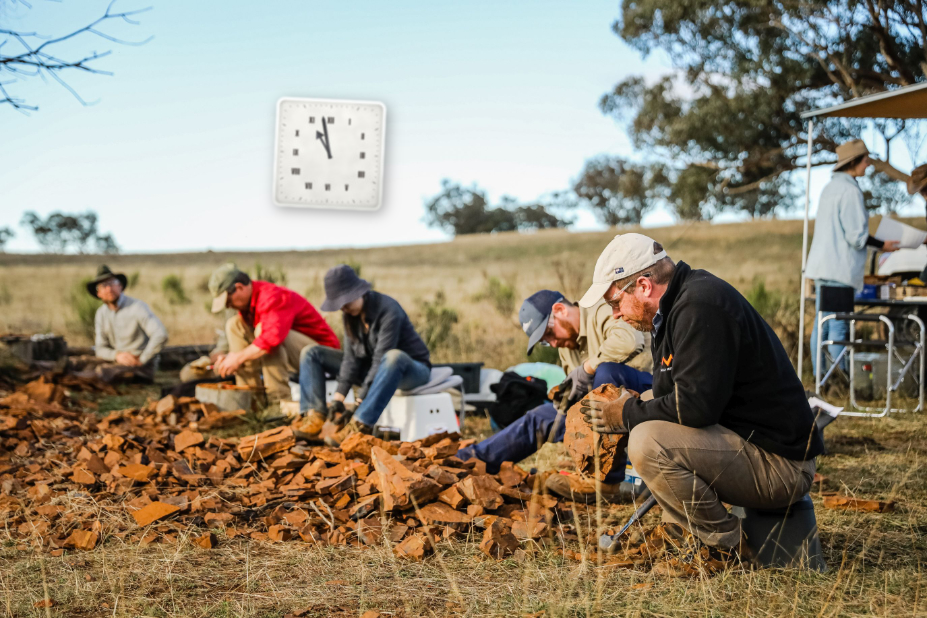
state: 10:58
